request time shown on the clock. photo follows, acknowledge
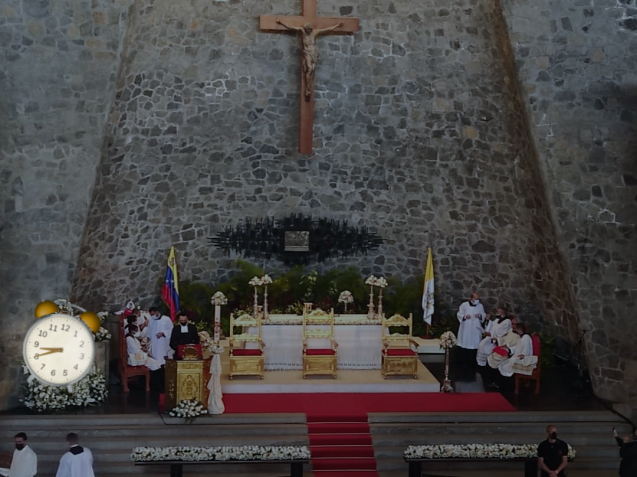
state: 8:40
